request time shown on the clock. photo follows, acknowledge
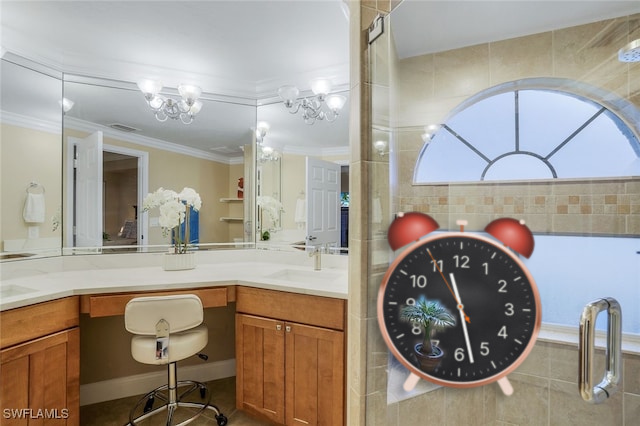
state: 11:27:55
